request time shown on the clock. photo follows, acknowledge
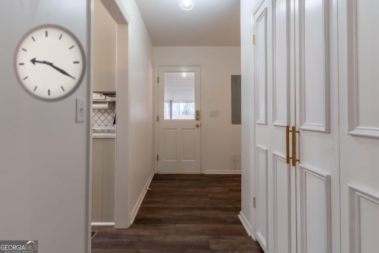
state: 9:20
